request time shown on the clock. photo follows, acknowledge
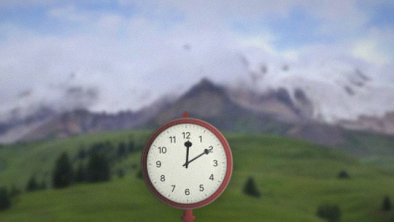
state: 12:10
